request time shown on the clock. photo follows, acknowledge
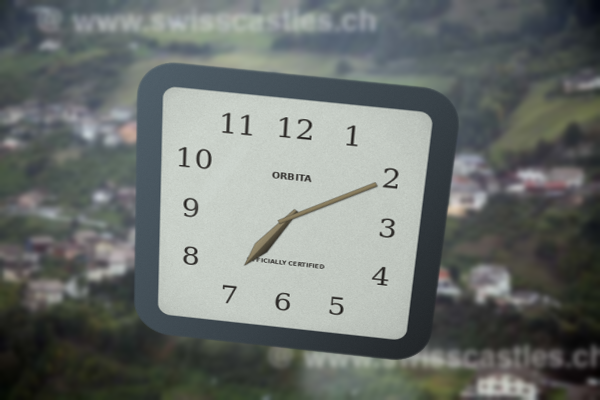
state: 7:10
